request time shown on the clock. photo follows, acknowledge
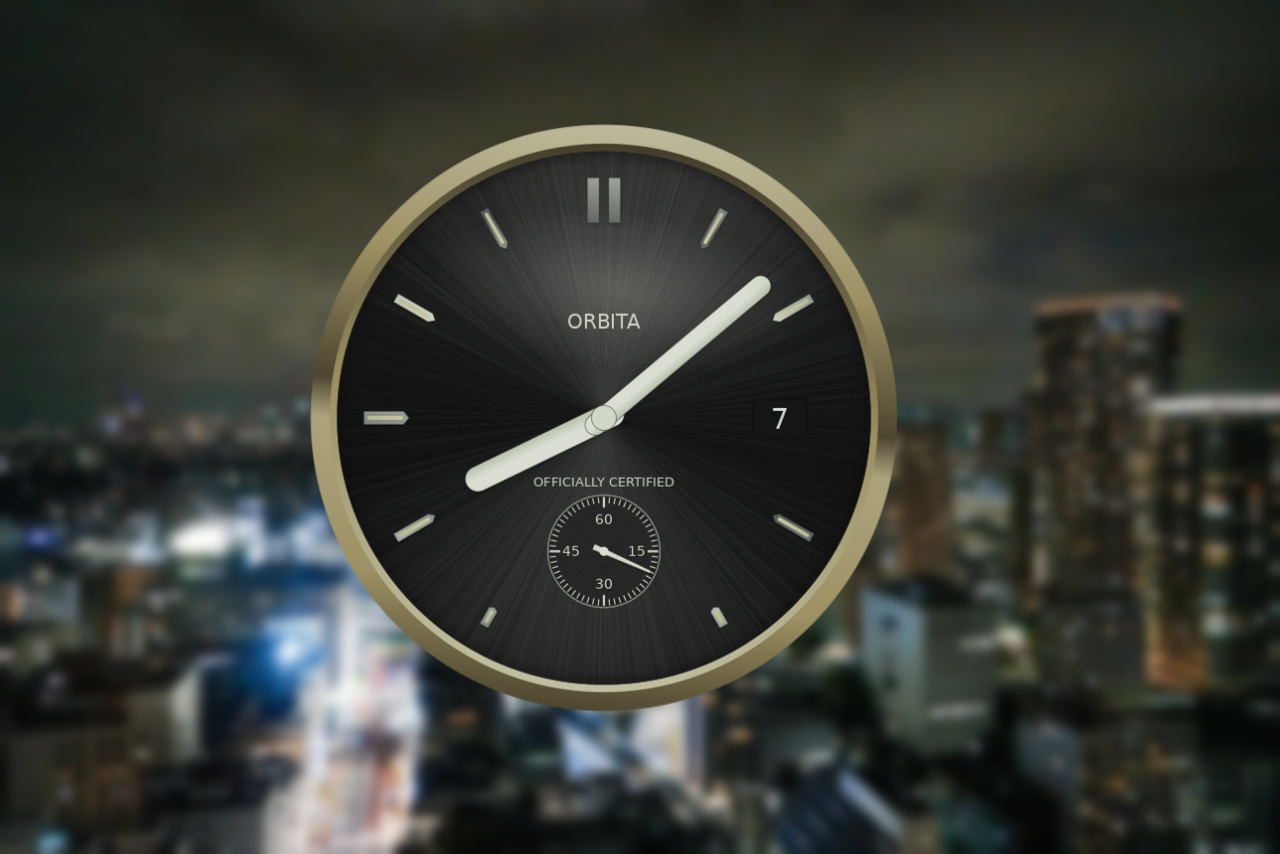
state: 8:08:19
